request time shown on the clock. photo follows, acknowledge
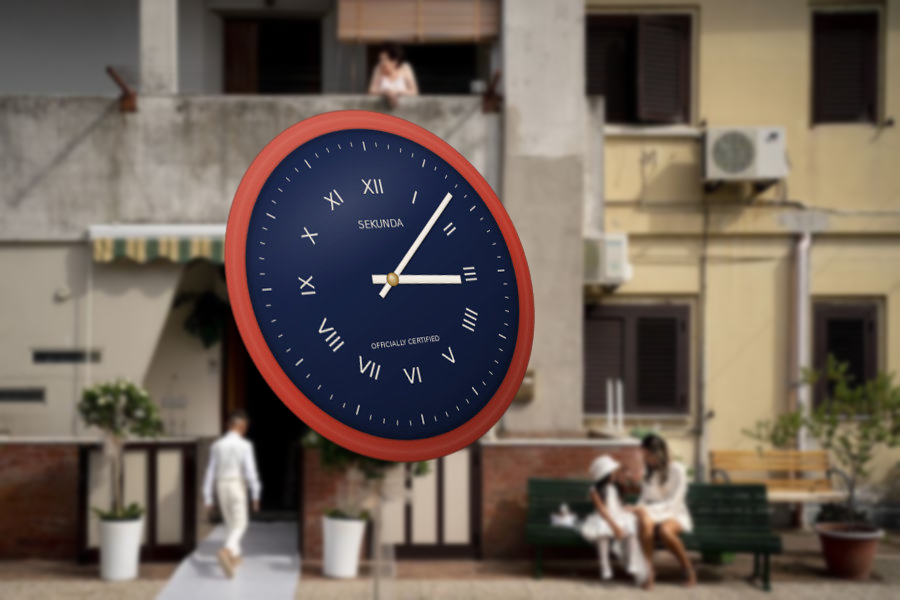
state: 3:08
